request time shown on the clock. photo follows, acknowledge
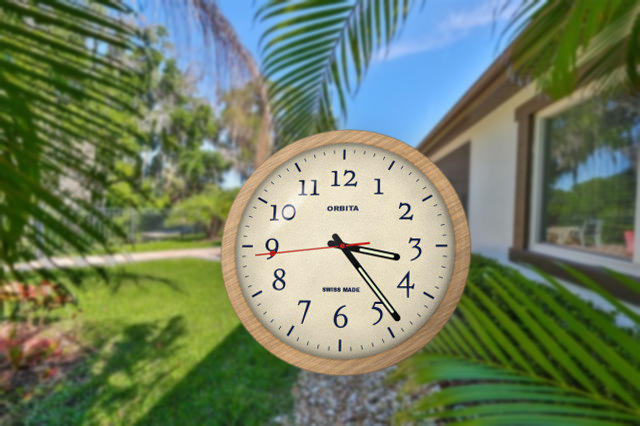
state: 3:23:44
